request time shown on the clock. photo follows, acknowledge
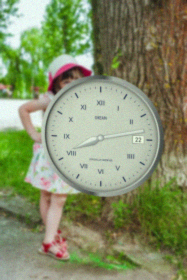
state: 8:13
